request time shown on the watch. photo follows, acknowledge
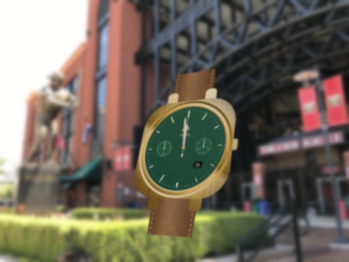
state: 11:59
